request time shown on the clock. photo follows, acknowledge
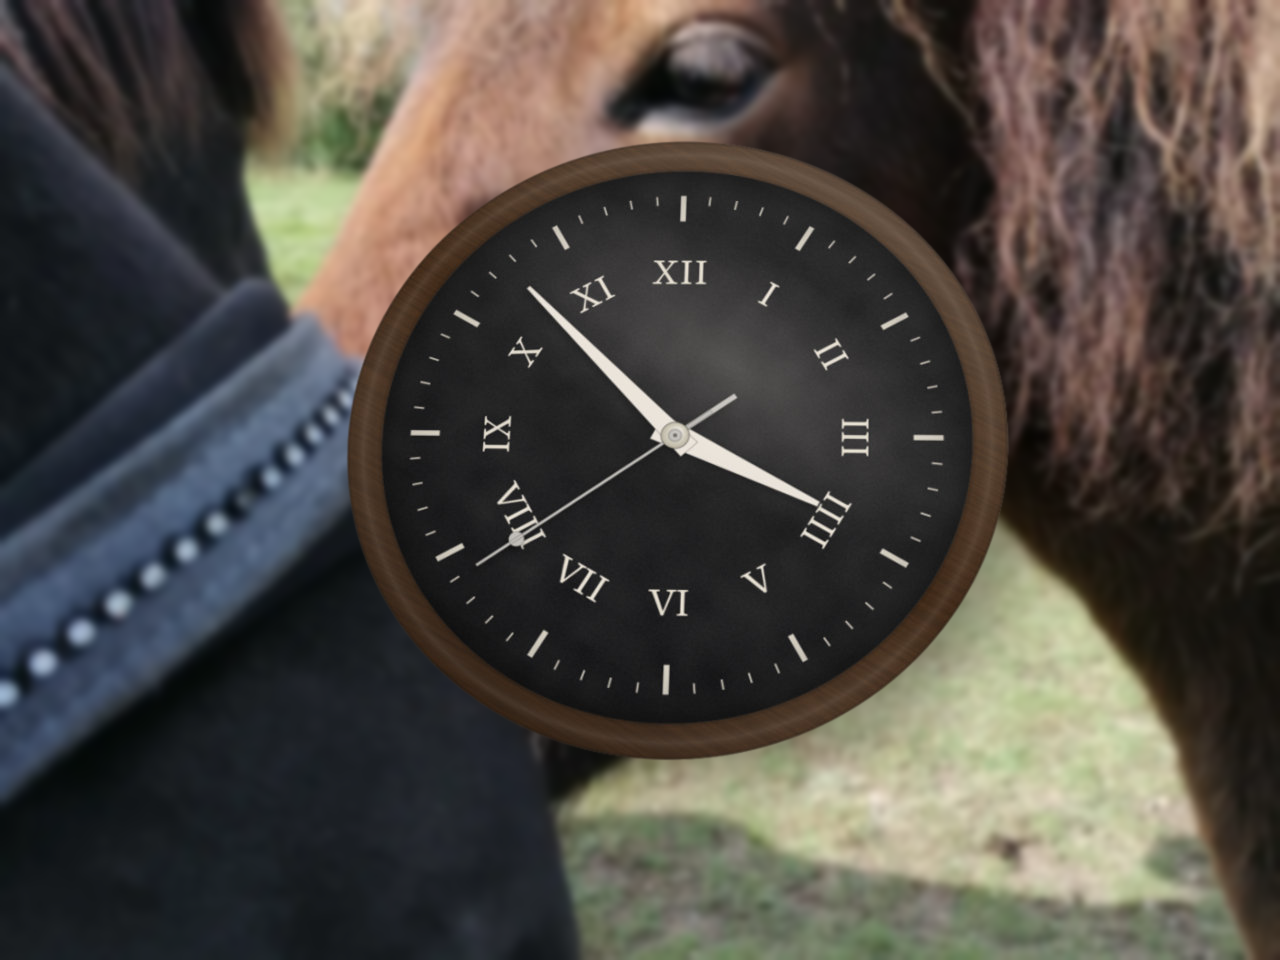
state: 3:52:39
